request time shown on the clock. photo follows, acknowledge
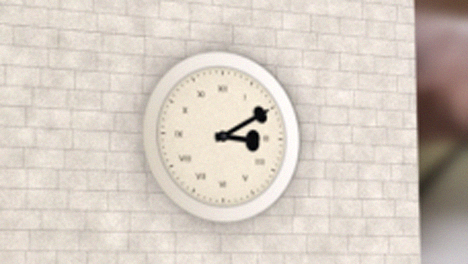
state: 3:10
